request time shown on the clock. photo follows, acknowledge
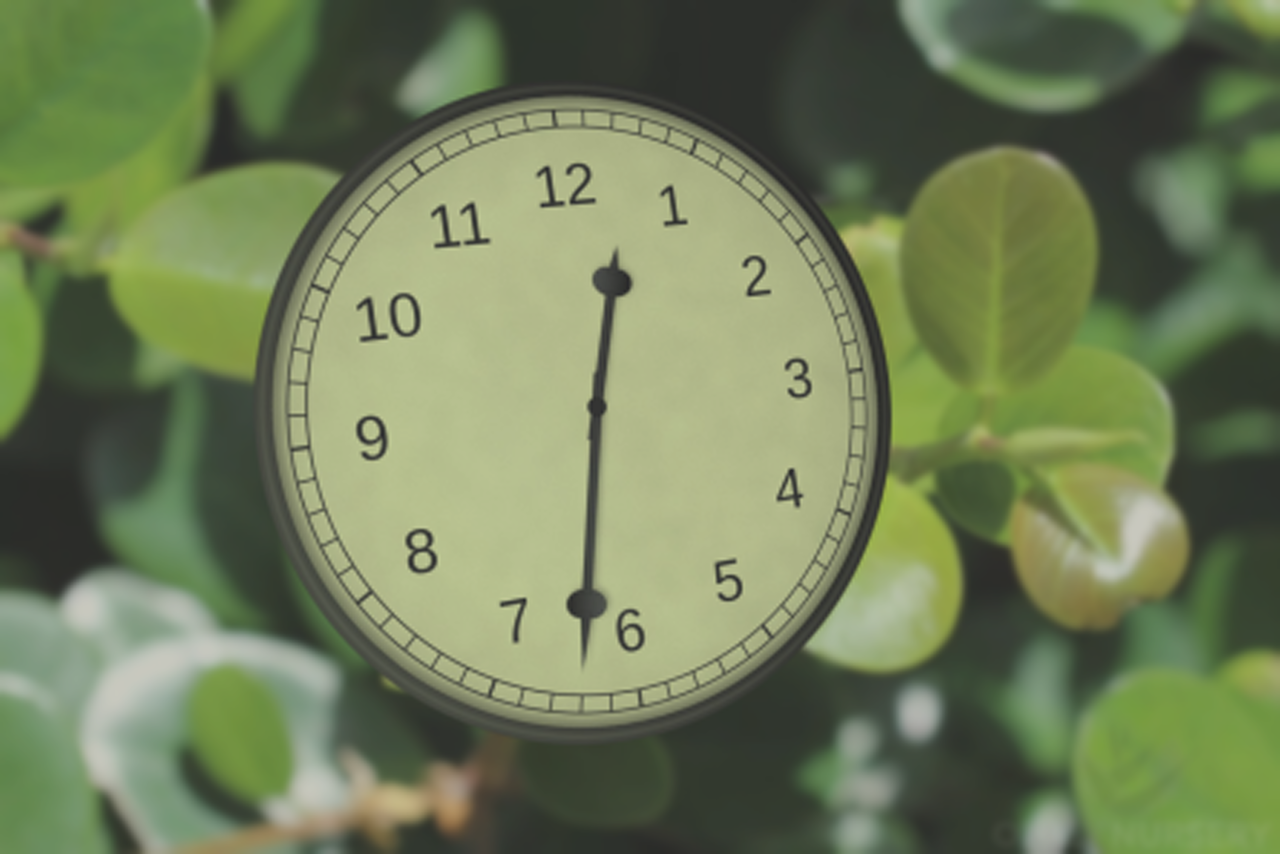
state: 12:32
